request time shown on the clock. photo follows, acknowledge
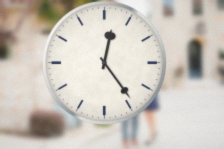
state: 12:24
